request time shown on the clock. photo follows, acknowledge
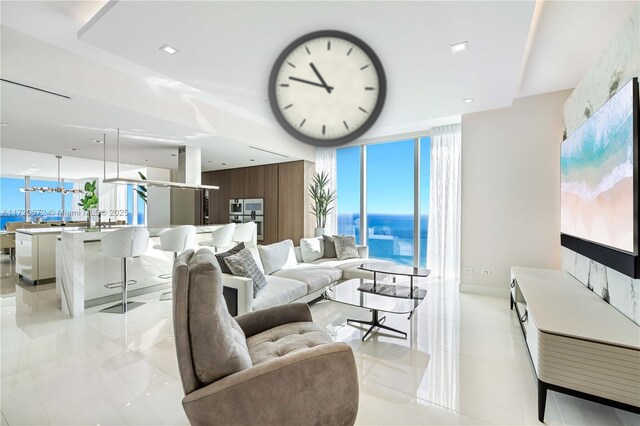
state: 10:47
